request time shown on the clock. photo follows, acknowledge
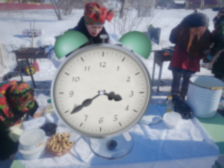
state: 3:39
